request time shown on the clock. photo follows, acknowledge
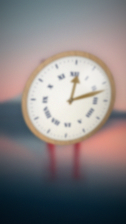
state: 12:12
